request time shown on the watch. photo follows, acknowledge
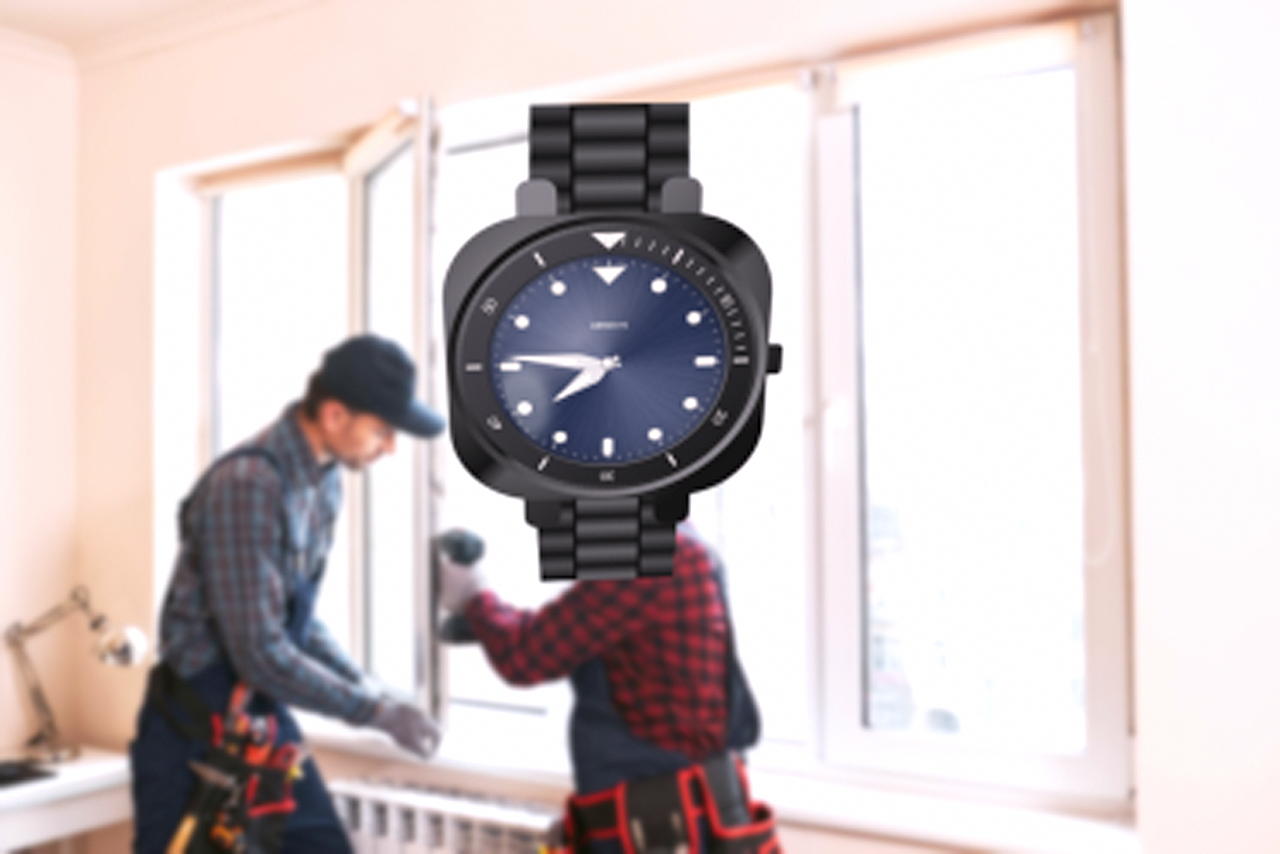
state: 7:46
